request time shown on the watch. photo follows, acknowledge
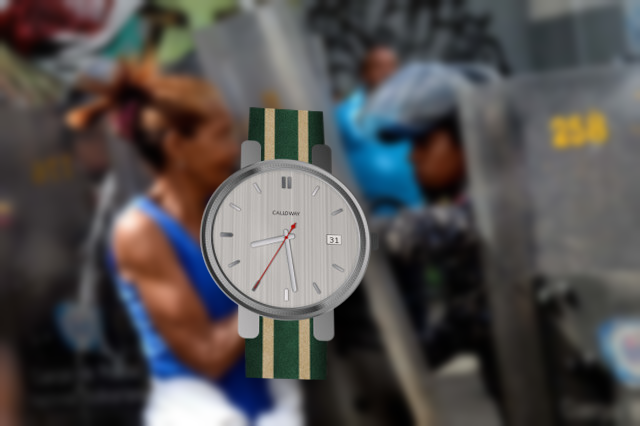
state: 8:28:35
